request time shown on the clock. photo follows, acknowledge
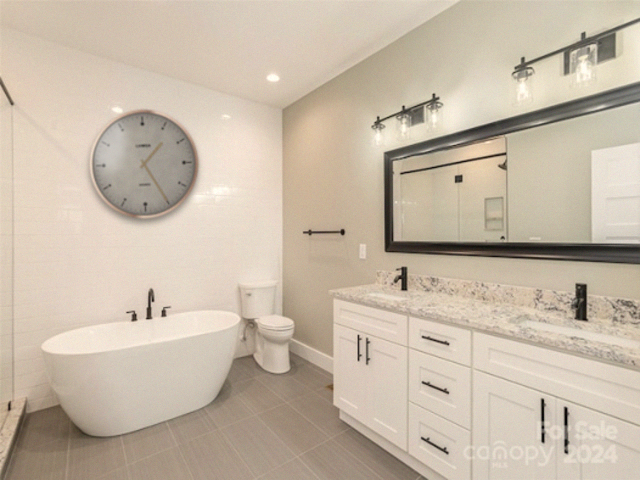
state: 1:25
